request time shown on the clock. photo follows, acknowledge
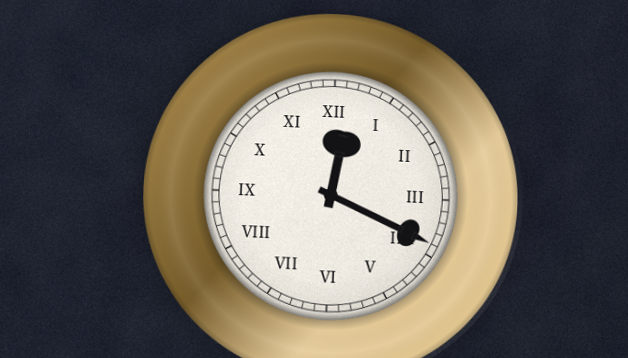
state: 12:19
